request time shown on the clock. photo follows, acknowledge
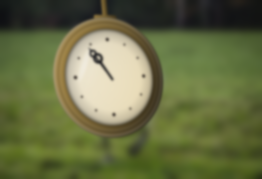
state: 10:54
